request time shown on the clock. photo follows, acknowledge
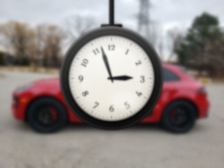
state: 2:57
